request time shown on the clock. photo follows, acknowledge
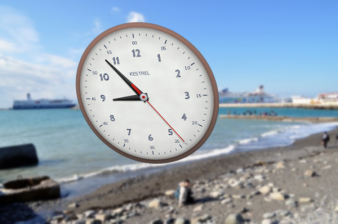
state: 8:53:24
